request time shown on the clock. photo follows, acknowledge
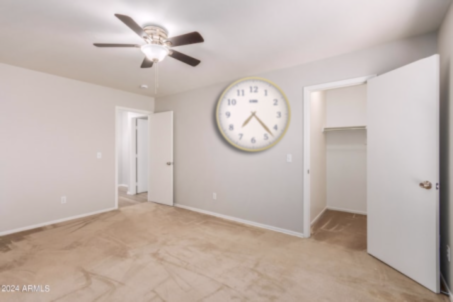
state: 7:23
